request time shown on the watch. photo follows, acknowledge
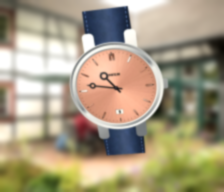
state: 10:47
